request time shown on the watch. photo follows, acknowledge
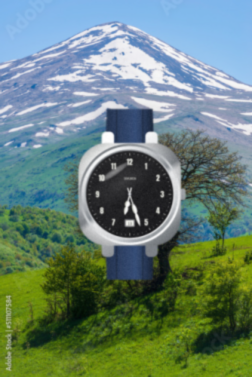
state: 6:27
